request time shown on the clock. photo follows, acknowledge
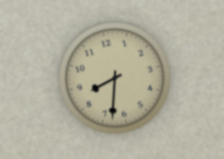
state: 8:33
